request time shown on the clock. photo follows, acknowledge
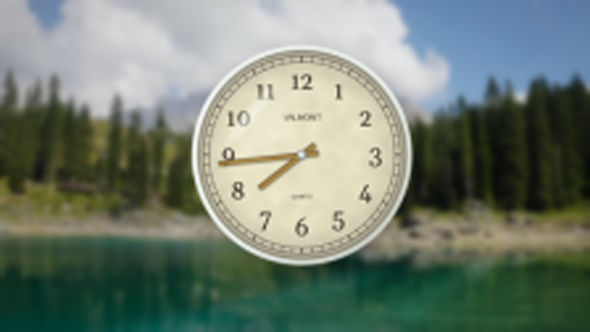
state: 7:44
